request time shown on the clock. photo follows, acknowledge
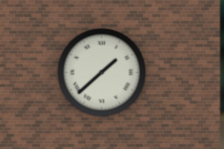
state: 1:38
